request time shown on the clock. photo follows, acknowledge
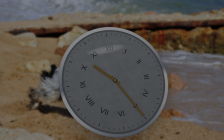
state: 10:25
